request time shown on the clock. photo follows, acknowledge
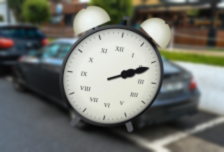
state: 2:11
